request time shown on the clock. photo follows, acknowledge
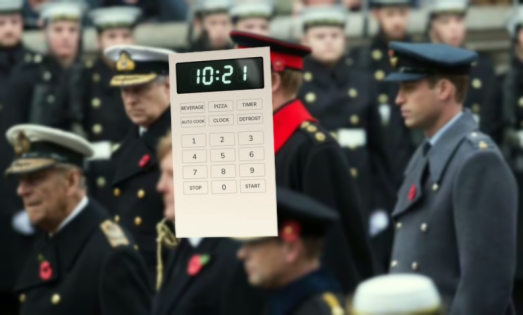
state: 10:21
